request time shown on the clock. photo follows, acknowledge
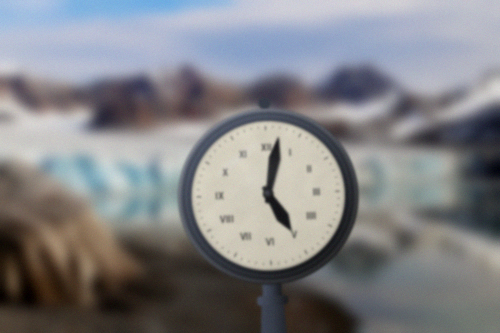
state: 5:02
